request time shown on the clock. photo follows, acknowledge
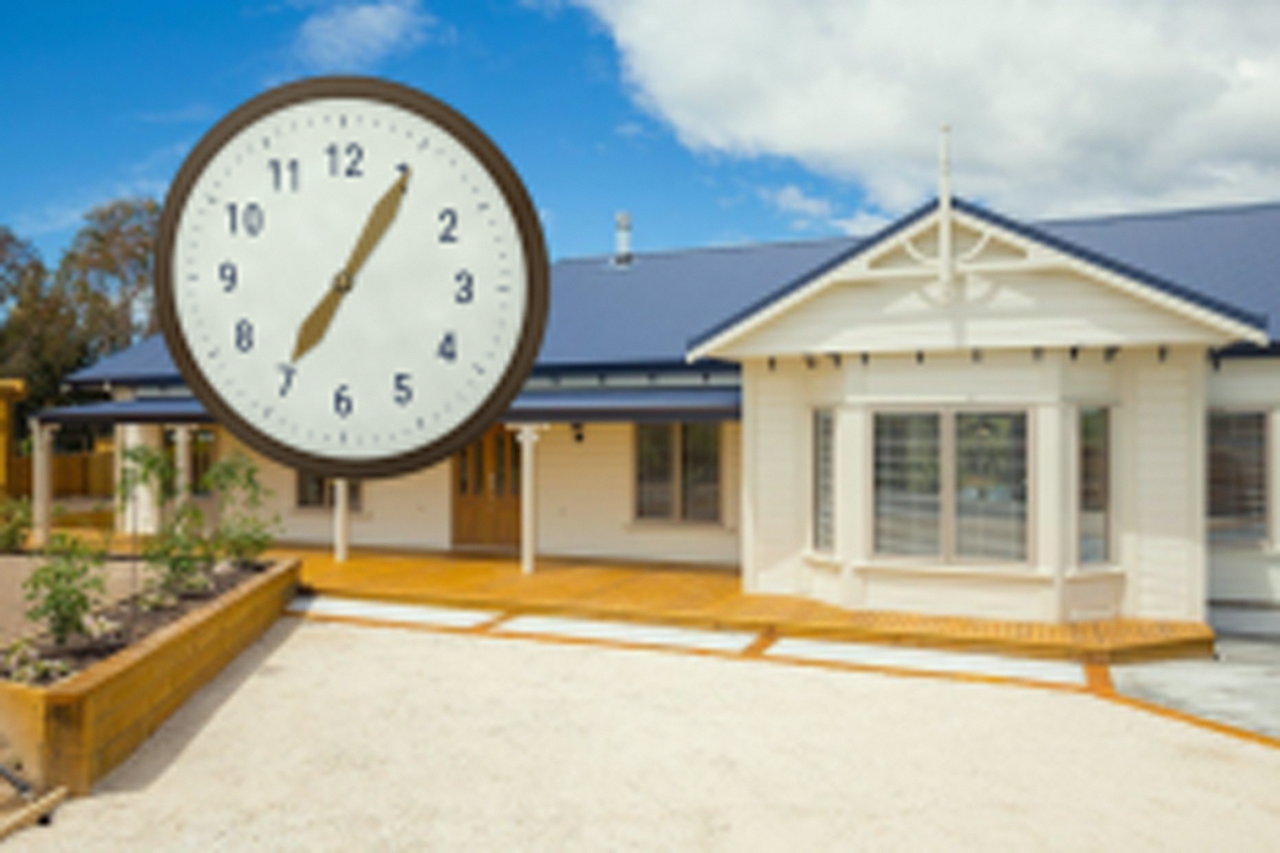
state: 7:05
